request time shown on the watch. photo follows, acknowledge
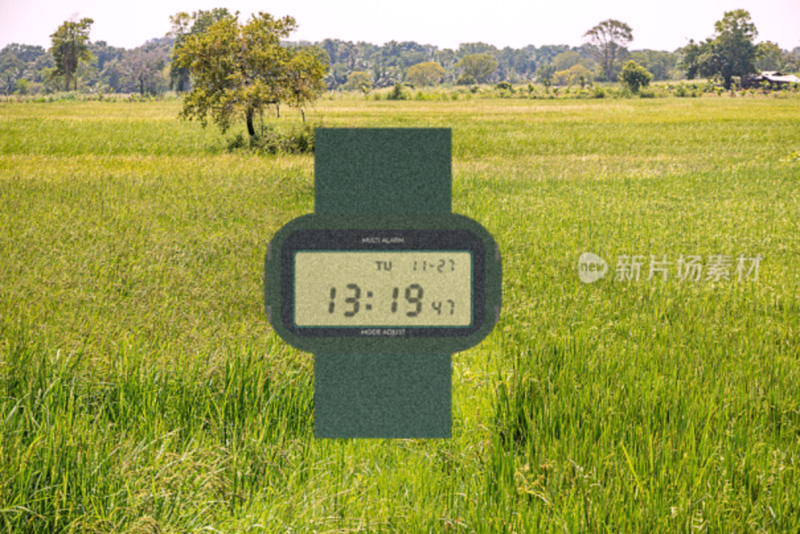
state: 13:19:47
